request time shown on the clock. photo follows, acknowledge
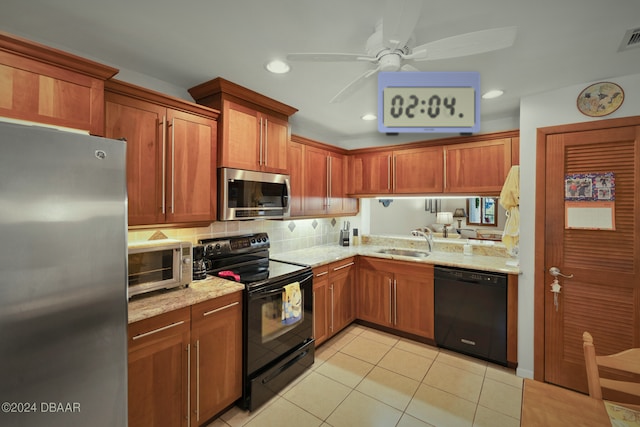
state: 2:04
